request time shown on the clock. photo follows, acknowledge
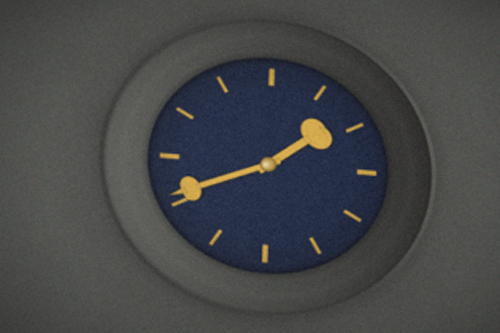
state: 1:41
